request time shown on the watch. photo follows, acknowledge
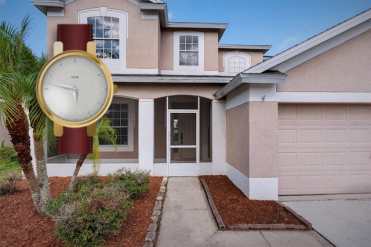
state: 5:47
